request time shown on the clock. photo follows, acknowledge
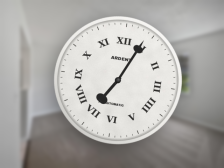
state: 7:04
